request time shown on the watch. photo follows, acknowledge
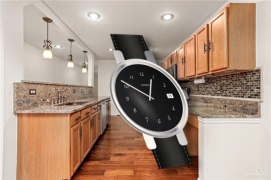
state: 12:51
